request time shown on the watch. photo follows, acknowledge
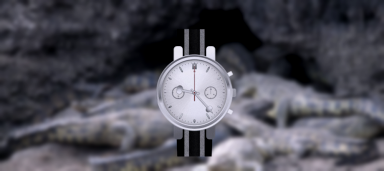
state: 9:23
